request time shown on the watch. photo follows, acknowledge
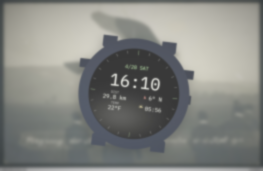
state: 16:10
